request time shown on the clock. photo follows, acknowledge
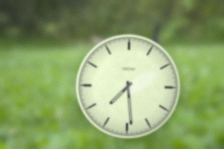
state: 7:29
